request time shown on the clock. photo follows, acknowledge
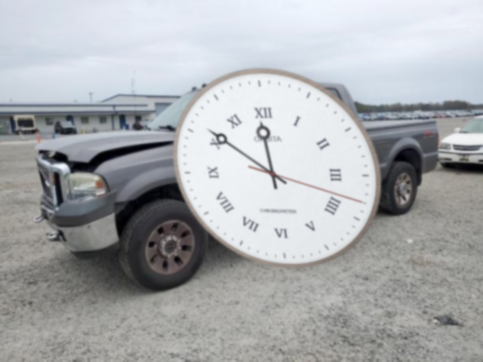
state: 11:51:18
